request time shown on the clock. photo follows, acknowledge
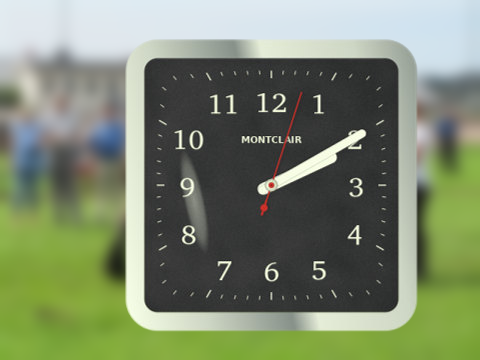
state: 2:10:03
